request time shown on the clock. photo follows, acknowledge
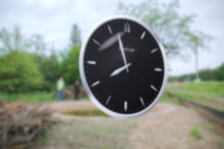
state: 7:57
